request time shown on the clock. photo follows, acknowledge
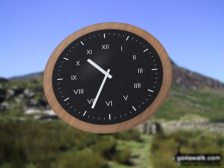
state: 10:34
